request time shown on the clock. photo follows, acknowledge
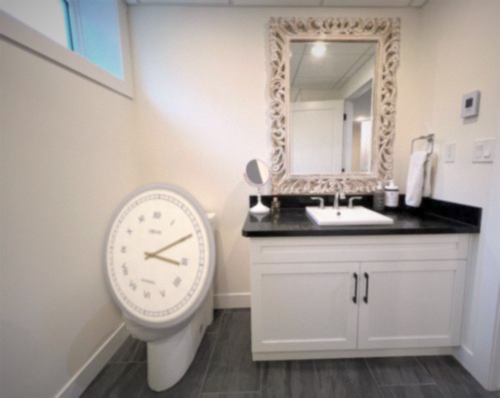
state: 3:10
